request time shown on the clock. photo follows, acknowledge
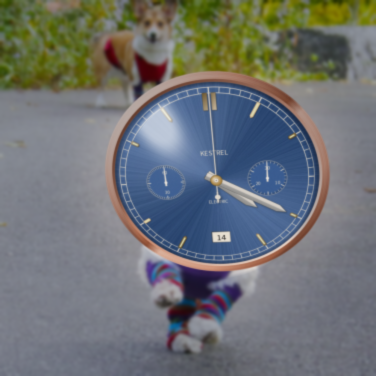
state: 4:20
